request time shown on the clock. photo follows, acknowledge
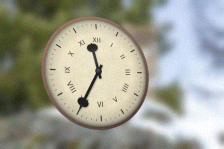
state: 11:35
